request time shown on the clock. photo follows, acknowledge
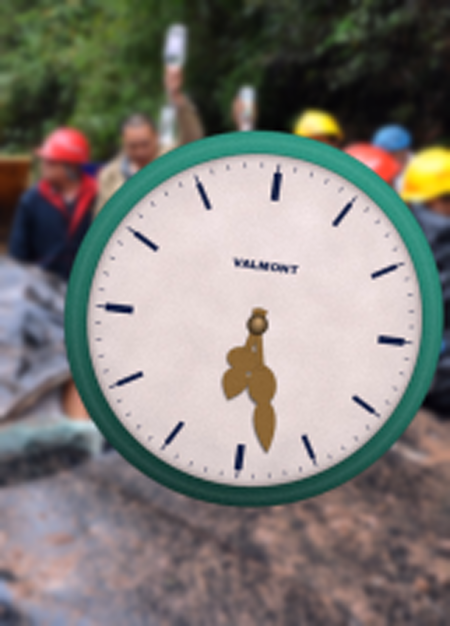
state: 6:28
